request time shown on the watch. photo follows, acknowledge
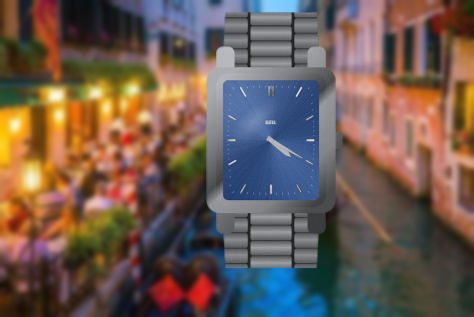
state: 4:20
